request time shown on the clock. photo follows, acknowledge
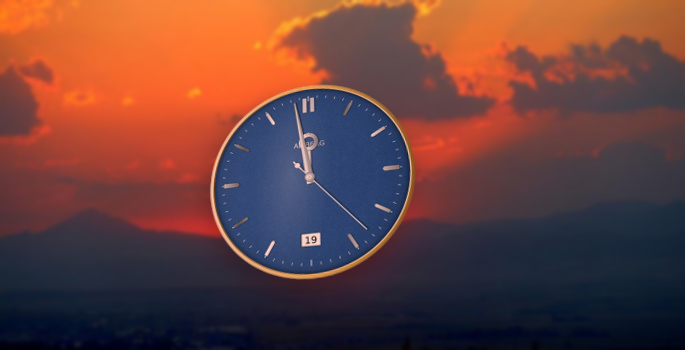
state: 11:58:23
